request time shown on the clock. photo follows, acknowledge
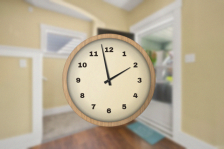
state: 1:58
